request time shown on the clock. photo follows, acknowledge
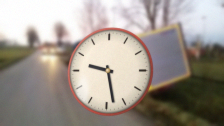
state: 9:28
